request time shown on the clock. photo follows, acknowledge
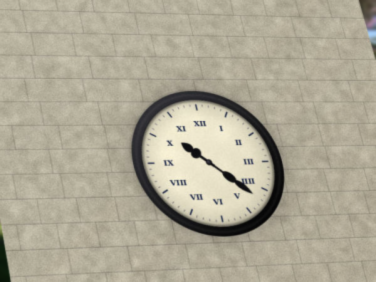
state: 10:22
